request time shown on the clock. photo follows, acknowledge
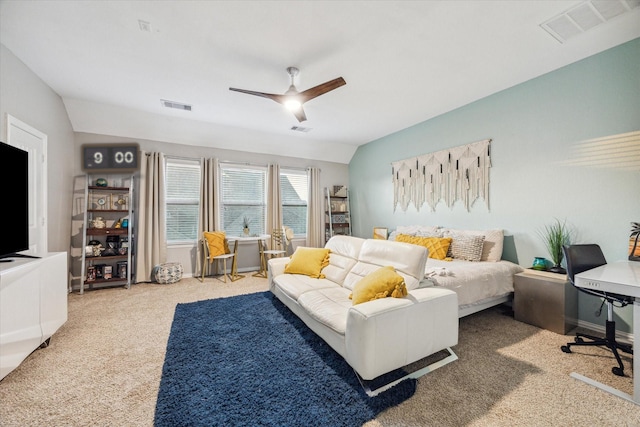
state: 9:00
